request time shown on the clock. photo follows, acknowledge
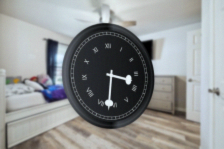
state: 3:32
